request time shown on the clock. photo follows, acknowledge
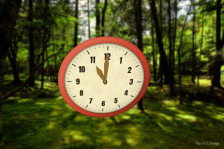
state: 11:00
